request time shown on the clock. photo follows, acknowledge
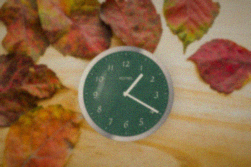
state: 1:20
